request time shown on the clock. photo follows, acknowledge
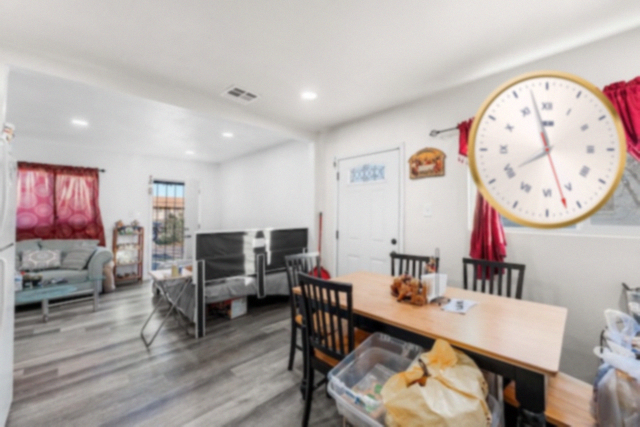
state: 7:57:27
